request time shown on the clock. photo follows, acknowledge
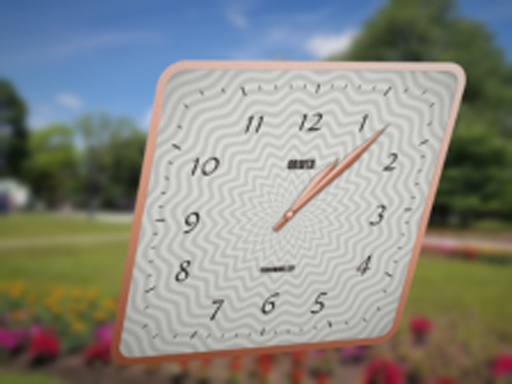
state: 1:07
